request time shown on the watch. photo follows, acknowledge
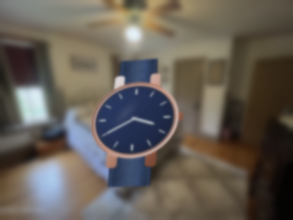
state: 3:40
